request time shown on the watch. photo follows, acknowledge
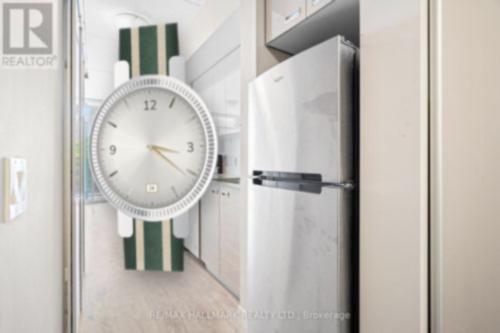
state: 3:21
